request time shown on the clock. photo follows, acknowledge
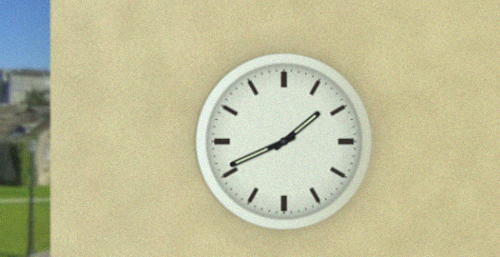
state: 1:41
